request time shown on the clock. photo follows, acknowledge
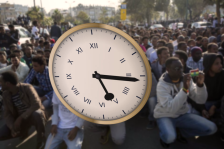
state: 5:16
